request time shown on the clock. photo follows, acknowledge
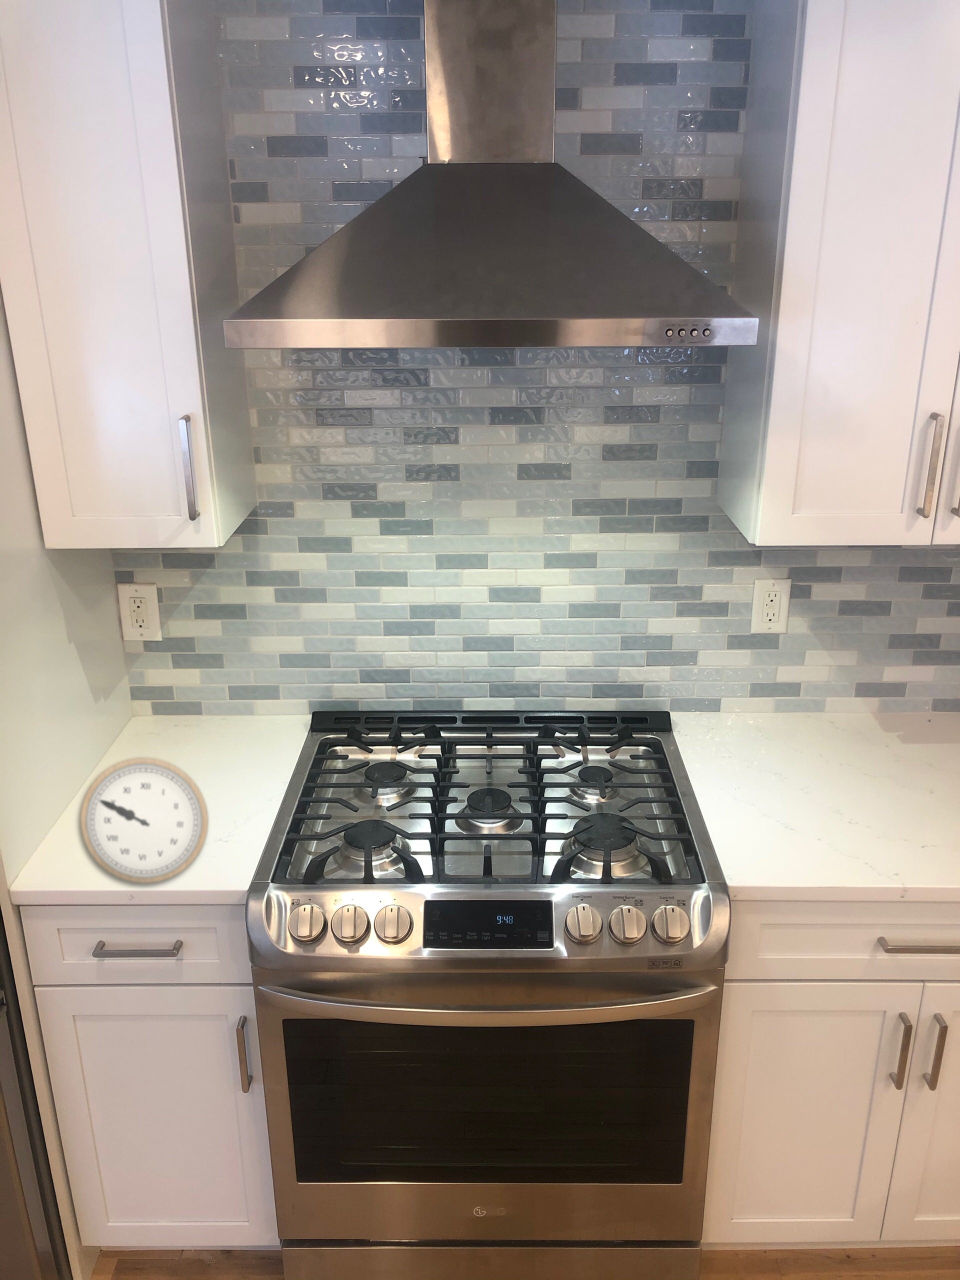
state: 9:49
